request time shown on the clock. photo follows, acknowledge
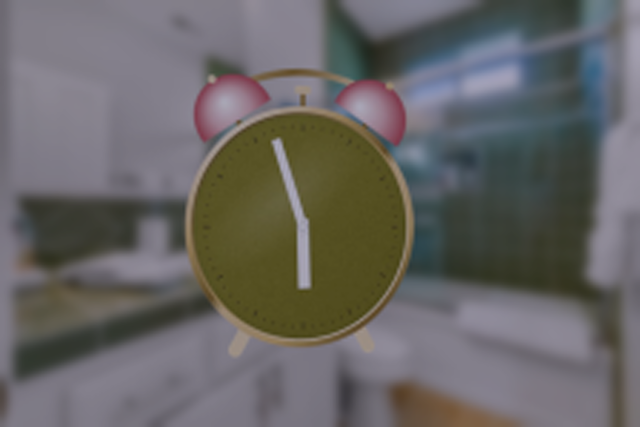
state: 5:57
